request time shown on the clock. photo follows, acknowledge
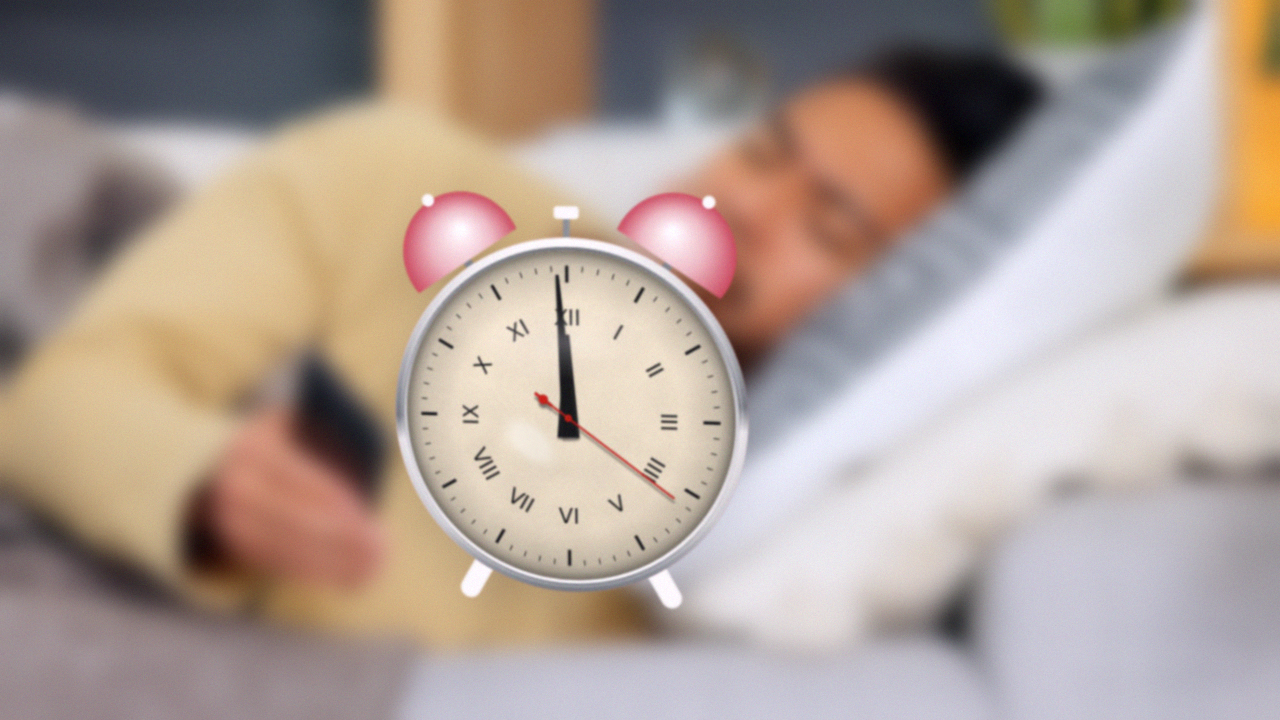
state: 11:59:21
